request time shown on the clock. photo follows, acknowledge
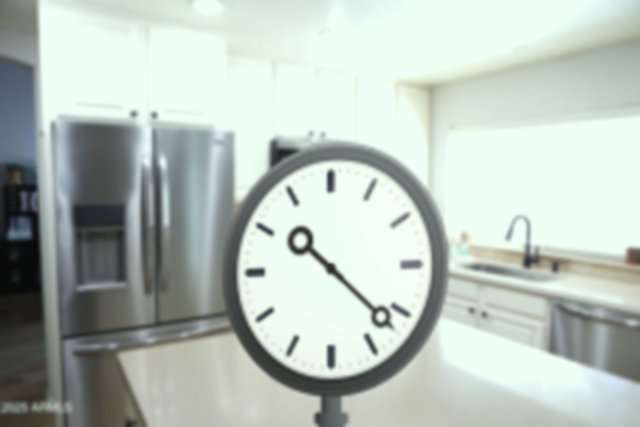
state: 10:22
